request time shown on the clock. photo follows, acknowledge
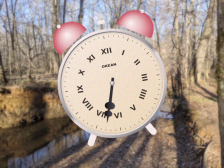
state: 6:33
